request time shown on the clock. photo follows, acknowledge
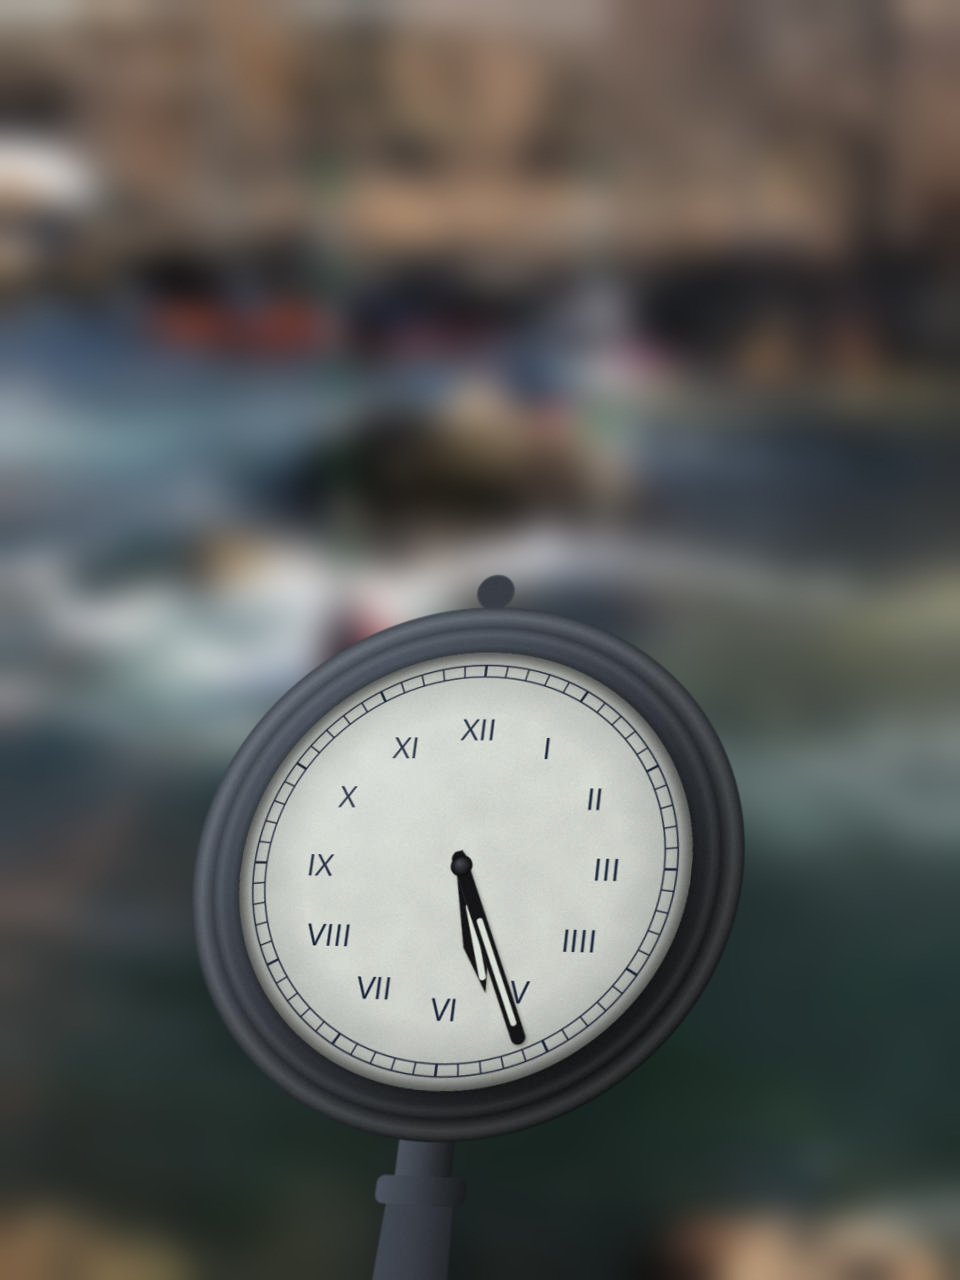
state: 5:26
